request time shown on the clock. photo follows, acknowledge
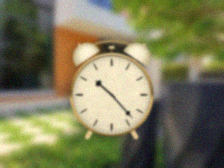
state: 10:23
